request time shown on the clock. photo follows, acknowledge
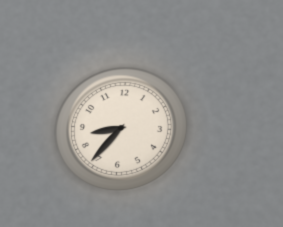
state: 8:36
